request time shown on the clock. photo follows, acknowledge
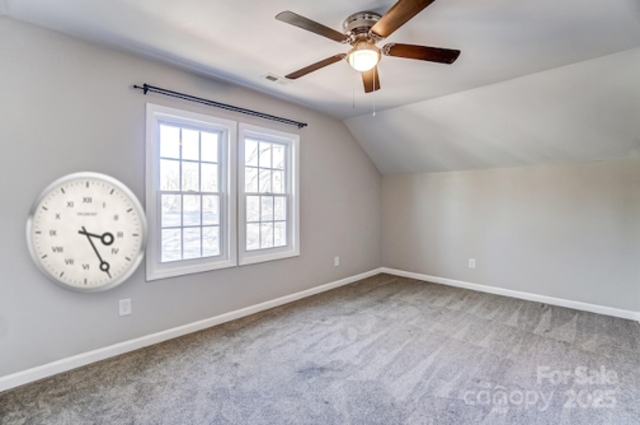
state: 3:25
